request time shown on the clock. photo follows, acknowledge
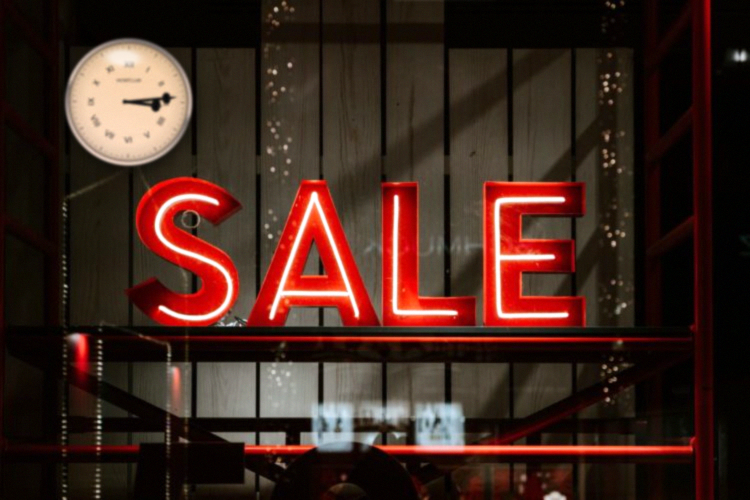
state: 3:14
